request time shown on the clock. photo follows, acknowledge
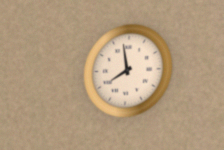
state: 7:58
